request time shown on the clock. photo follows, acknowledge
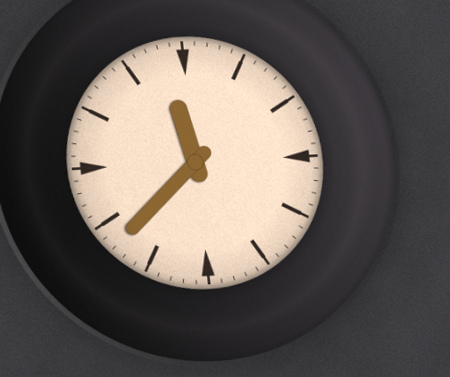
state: 11:38
